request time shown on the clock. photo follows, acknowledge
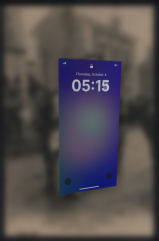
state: 5:15
